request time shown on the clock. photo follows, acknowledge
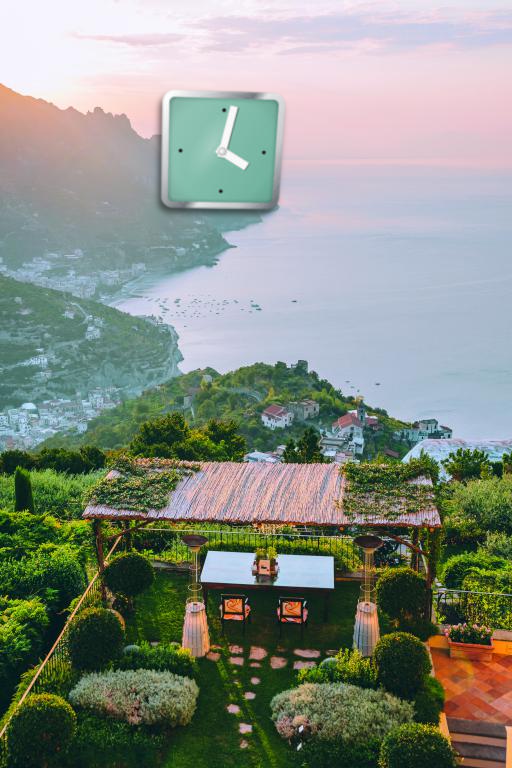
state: 4:02
